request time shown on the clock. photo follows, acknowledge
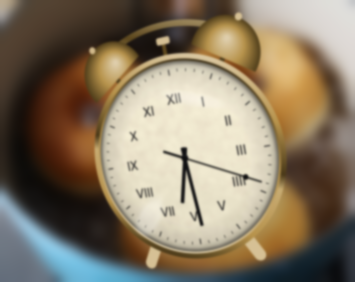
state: 6:29:19
